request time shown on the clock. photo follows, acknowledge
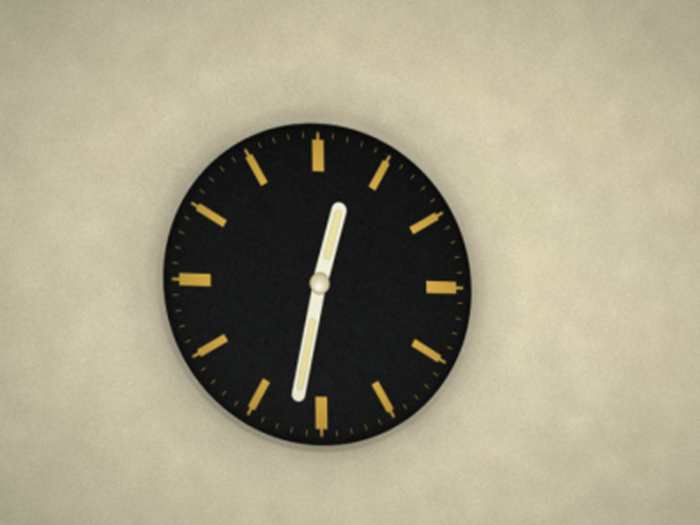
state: 12:32
